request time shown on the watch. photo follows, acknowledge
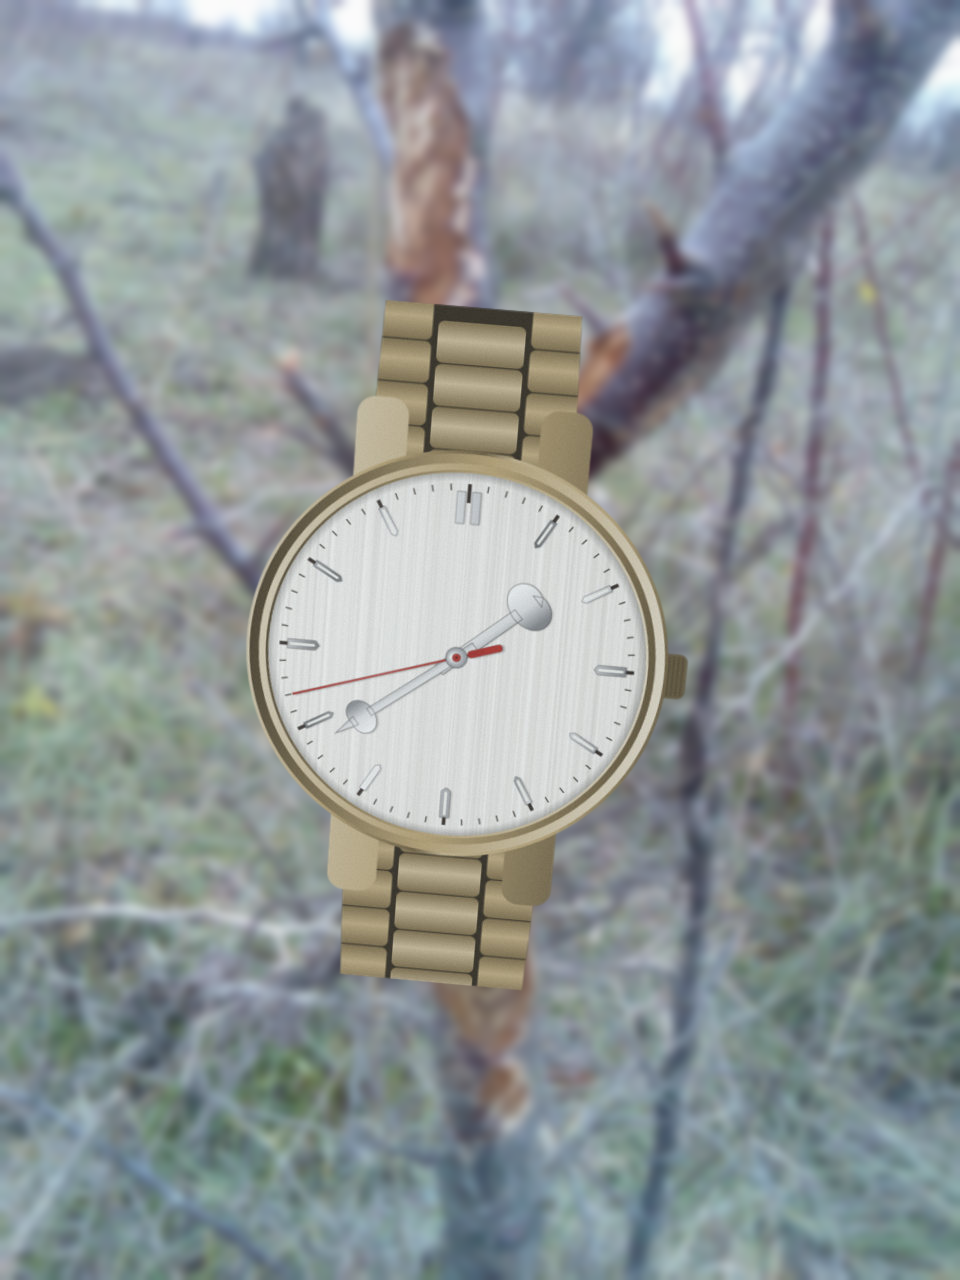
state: 1:38:42
